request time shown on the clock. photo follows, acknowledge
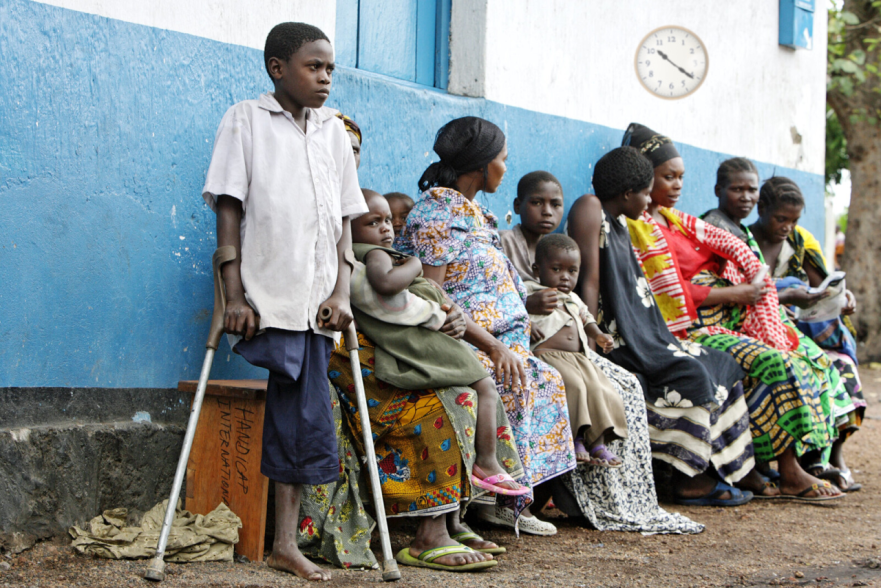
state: 10:21
